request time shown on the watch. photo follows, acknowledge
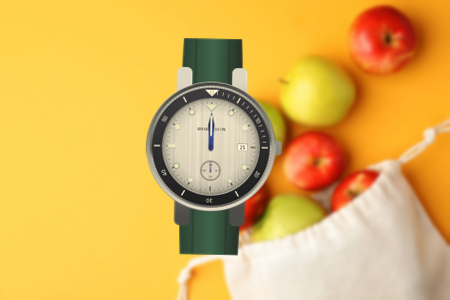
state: 12:00
